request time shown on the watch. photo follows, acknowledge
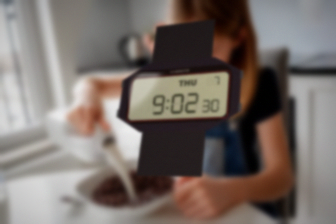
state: 9:02:30
